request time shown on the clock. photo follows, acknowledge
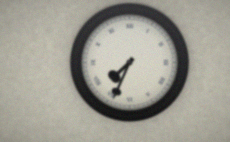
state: 7:34
